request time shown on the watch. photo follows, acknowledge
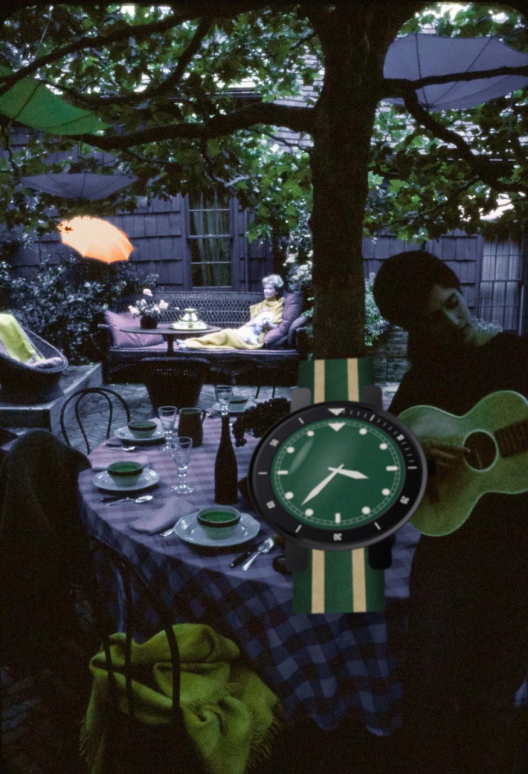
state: 3:37
